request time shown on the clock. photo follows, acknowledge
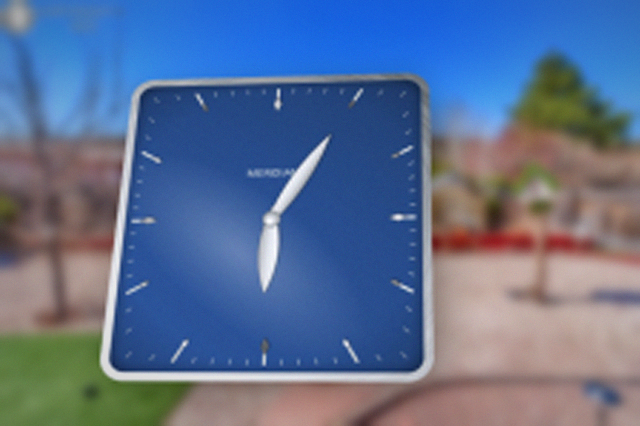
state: 6:05
